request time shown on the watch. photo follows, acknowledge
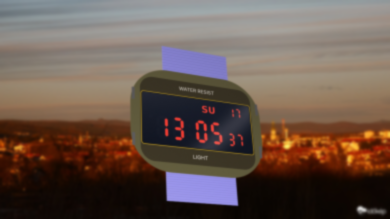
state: 13:05:37
